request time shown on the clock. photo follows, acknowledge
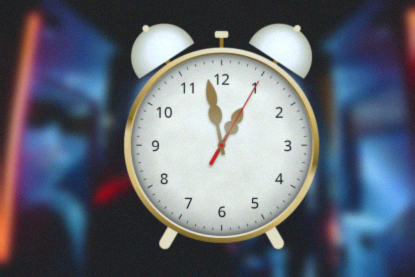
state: 12:58:05
